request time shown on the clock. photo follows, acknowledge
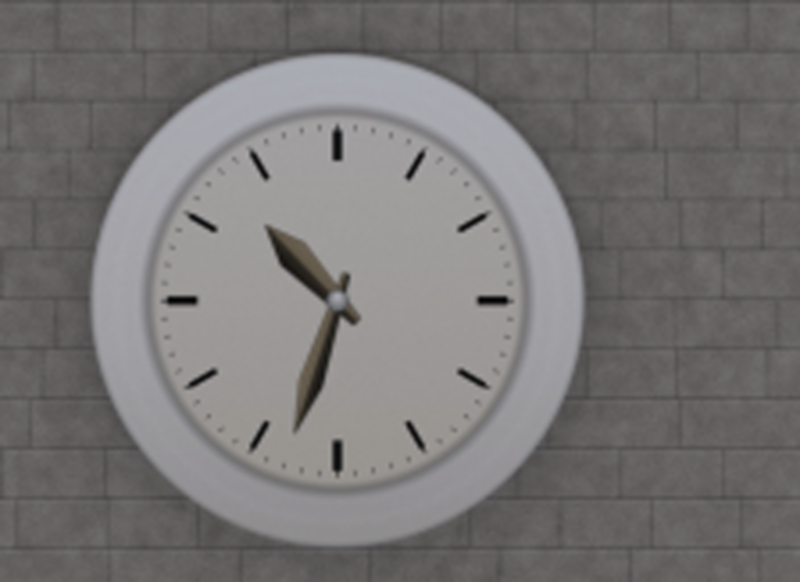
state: 10:33
